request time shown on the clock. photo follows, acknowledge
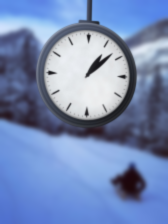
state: 1:08
